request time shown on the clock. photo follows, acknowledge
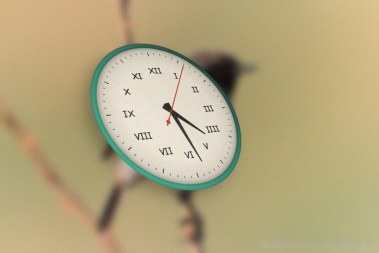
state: 4:28:06
